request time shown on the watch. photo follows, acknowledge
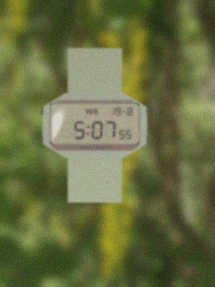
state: 5:07
